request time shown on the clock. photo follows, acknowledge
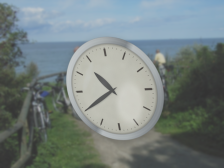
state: 10:40
